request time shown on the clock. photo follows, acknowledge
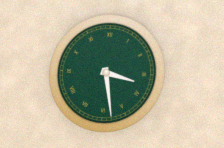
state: 3:28
